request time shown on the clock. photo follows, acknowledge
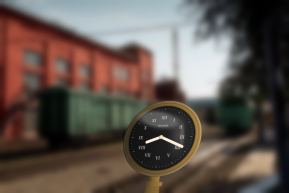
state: 8:19
